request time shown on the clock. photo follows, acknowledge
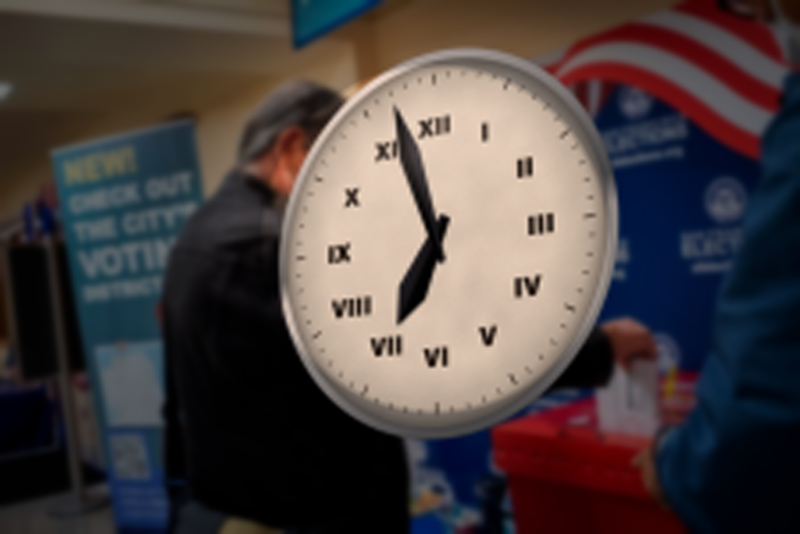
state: 6:57
